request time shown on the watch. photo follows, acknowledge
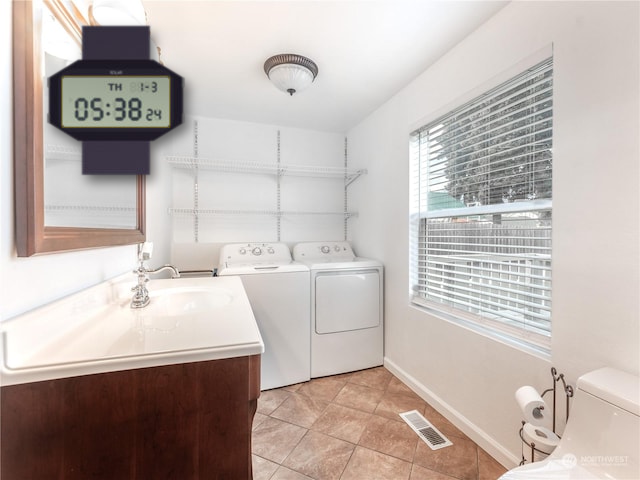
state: 5:38:24
